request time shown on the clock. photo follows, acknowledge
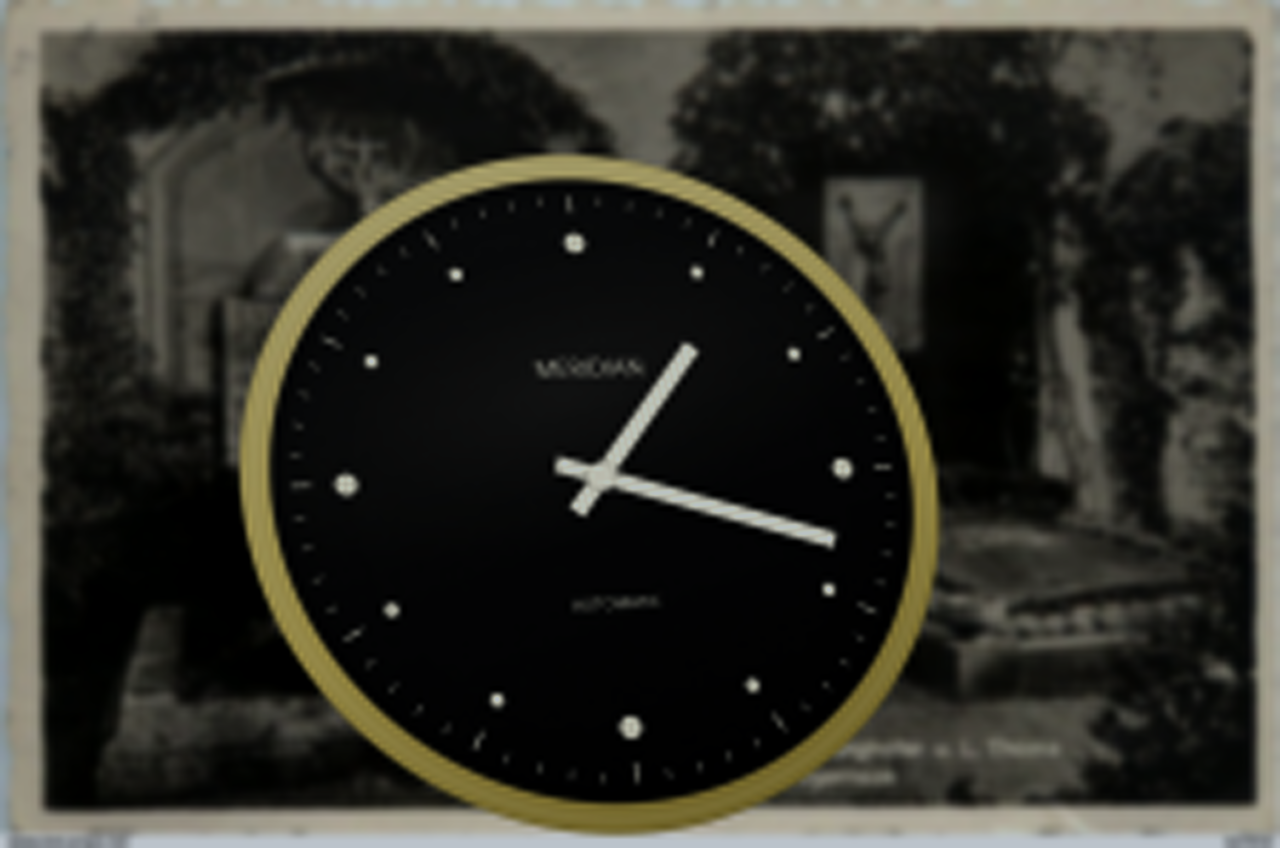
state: 1:18
